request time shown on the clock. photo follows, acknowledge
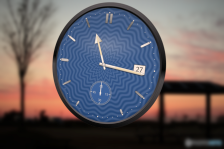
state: 11:16
